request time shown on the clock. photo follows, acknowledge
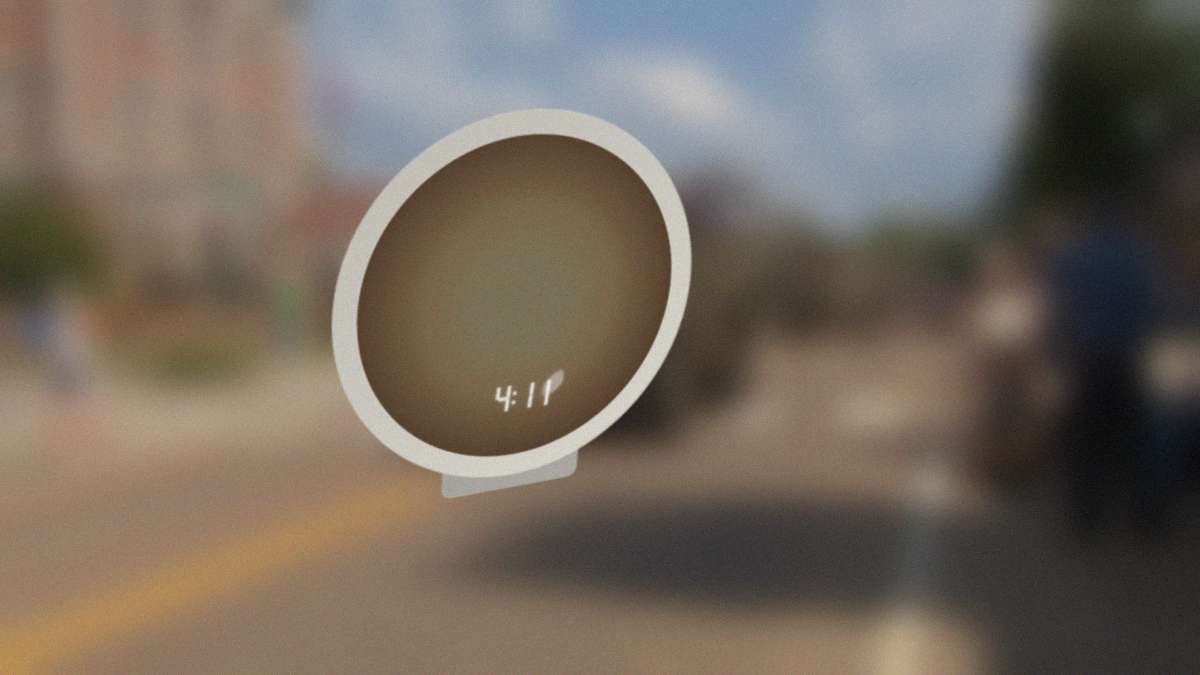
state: 4:11
